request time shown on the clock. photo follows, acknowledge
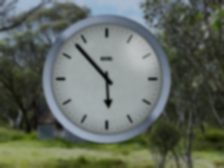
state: 5:53
